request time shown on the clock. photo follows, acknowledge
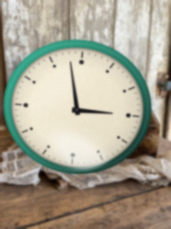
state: 2:58
